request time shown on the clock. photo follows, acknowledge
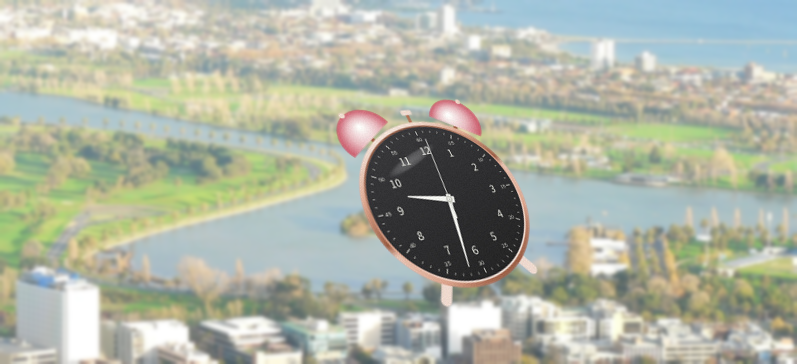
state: 9:32:01
